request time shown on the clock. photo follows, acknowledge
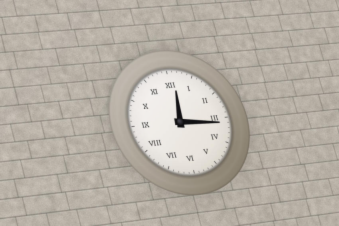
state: 12:16
